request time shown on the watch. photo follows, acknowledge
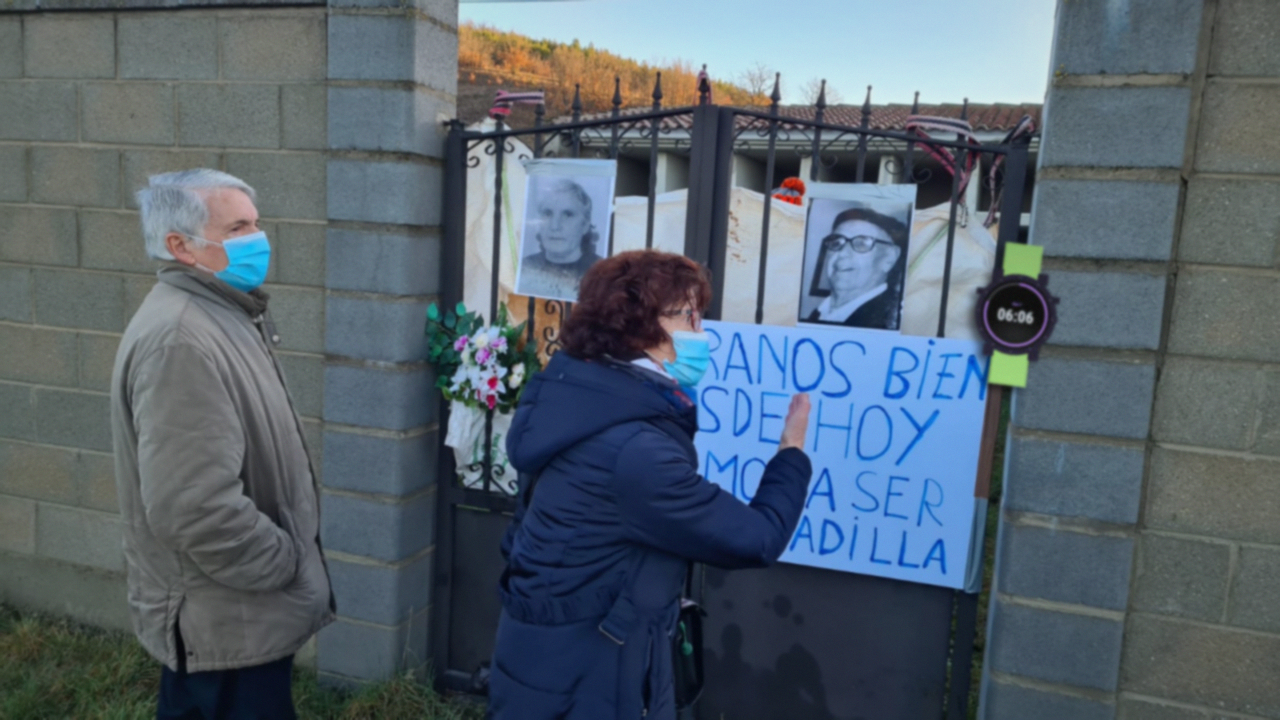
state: 6:06
